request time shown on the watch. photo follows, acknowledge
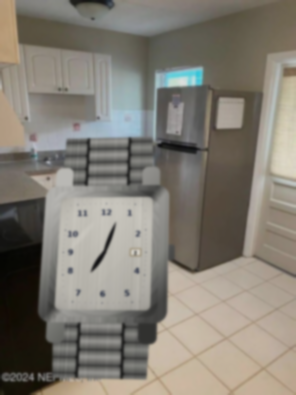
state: 7:03
